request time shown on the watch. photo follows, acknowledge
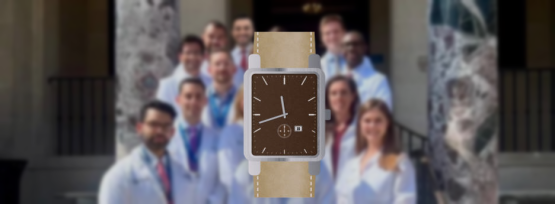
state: 11:42
